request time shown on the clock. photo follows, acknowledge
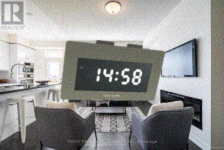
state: 14:58
